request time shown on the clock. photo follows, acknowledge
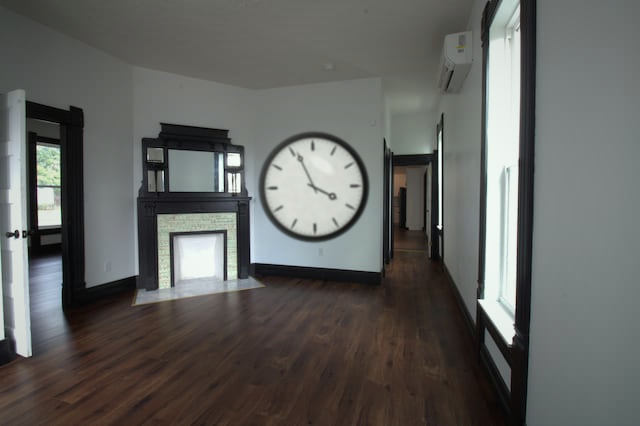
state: 3:56
